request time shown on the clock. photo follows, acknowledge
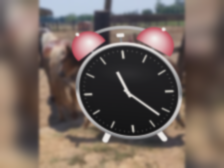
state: 11:22
